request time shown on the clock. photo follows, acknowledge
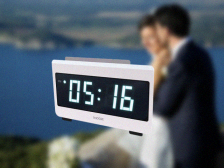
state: 5:16
